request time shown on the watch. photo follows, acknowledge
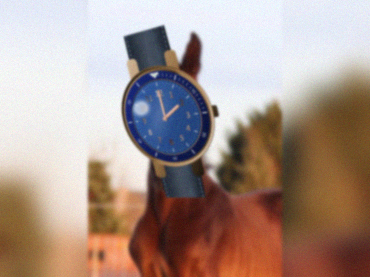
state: 2:00
